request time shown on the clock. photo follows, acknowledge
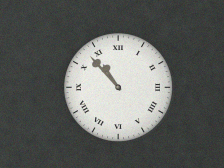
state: 10:53
